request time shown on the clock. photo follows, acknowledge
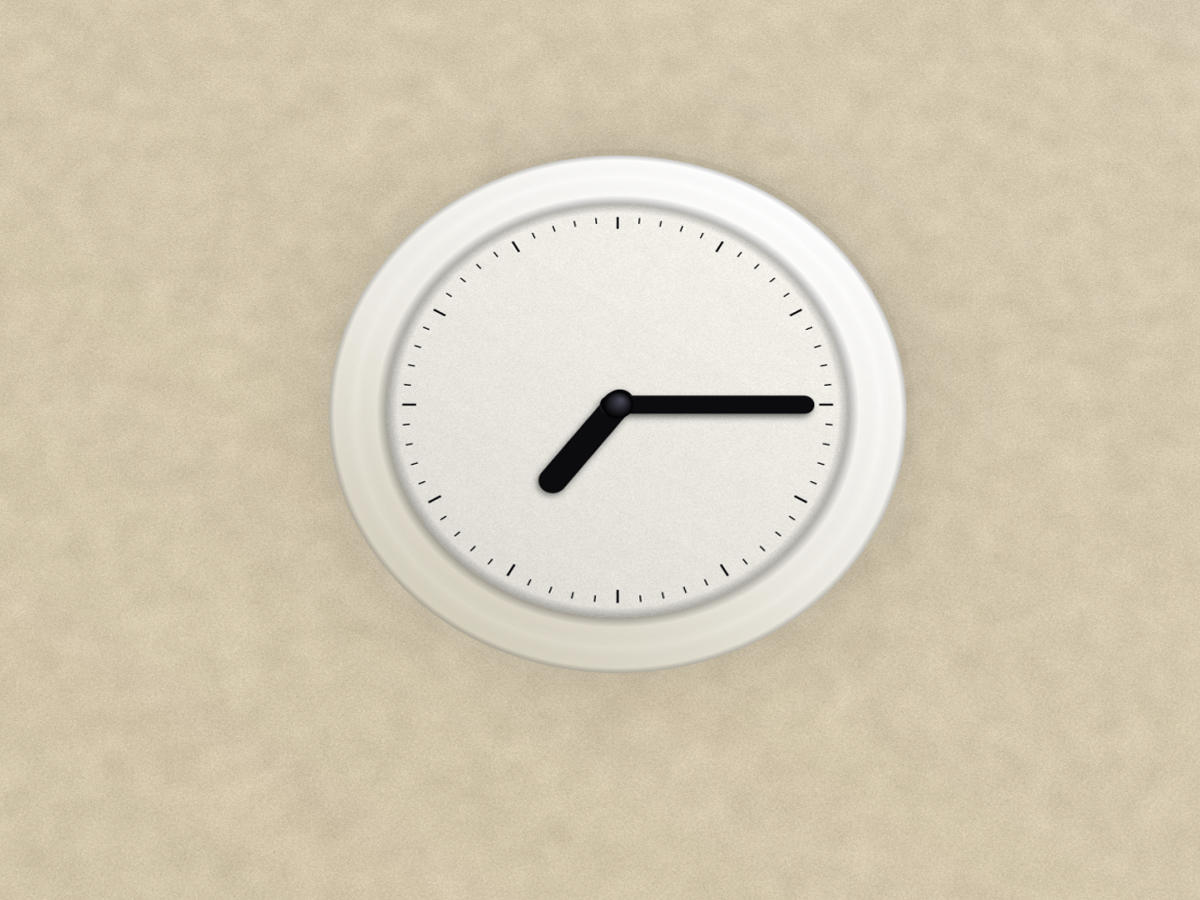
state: 7:15
